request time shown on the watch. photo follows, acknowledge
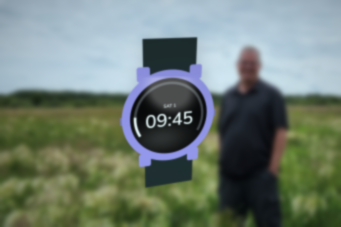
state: 9:45
